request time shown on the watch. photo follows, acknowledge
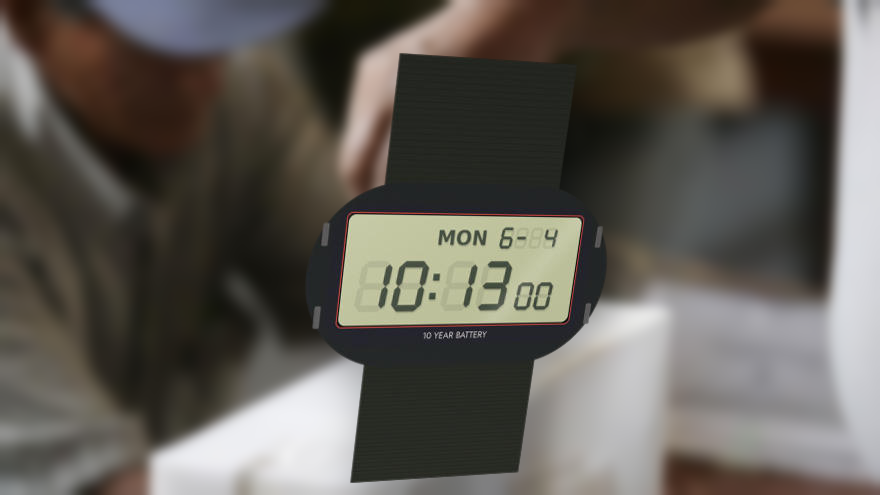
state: 10:13:00
